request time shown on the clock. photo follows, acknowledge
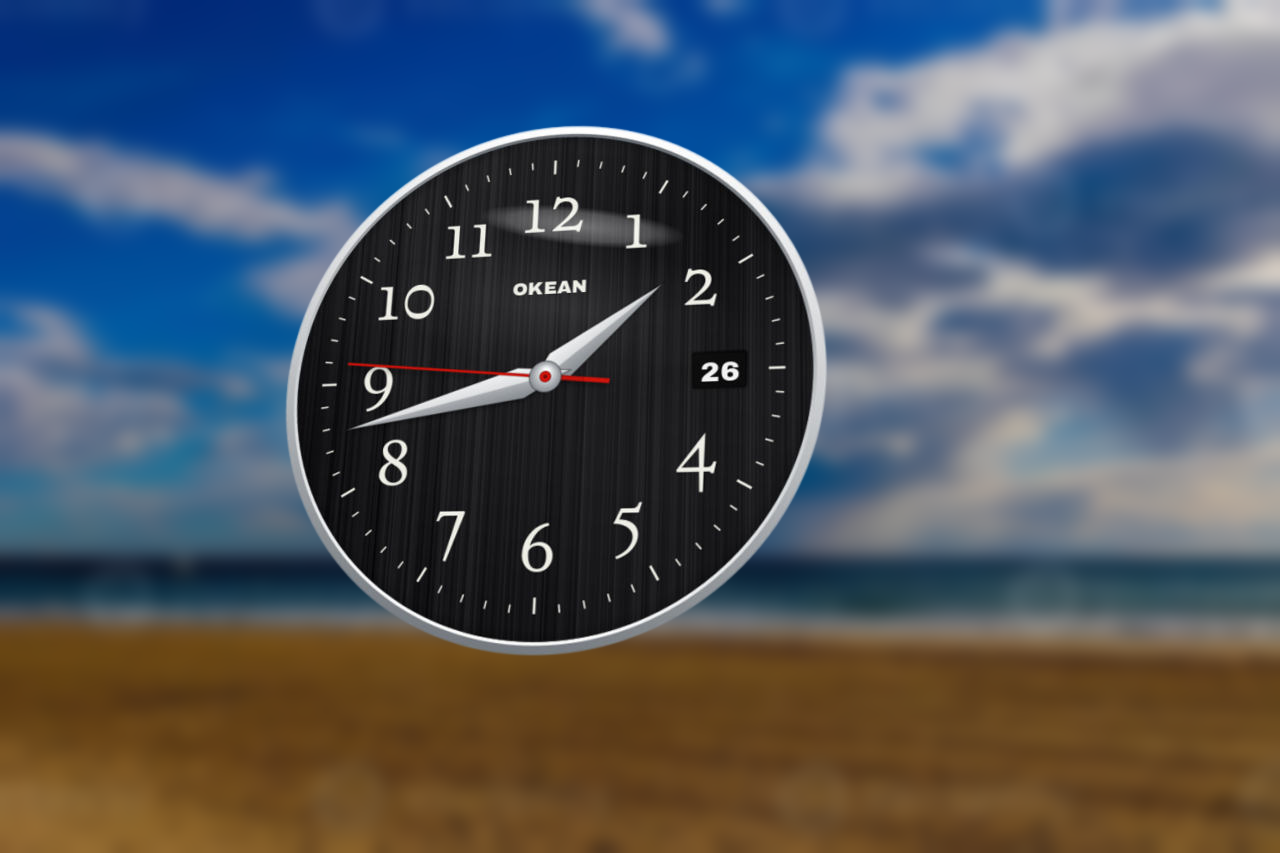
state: 1:42:46
